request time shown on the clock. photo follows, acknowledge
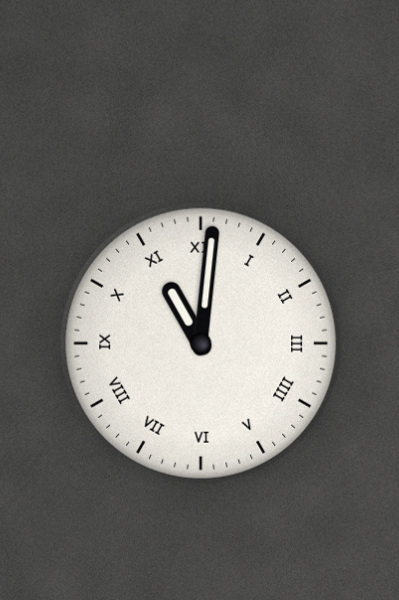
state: 11:01
